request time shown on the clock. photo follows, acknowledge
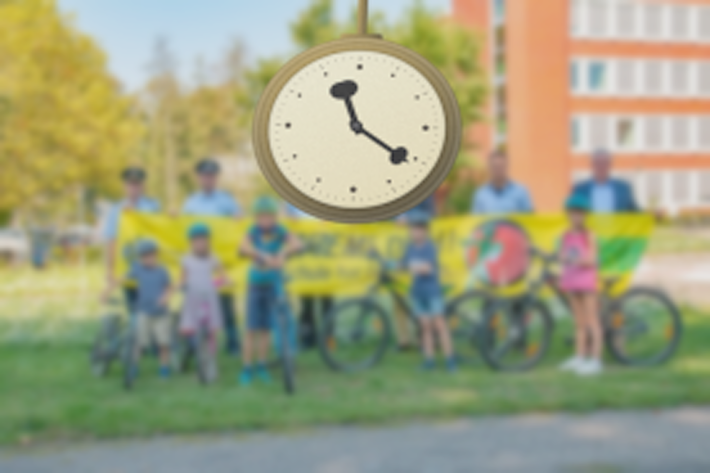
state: 11:21
